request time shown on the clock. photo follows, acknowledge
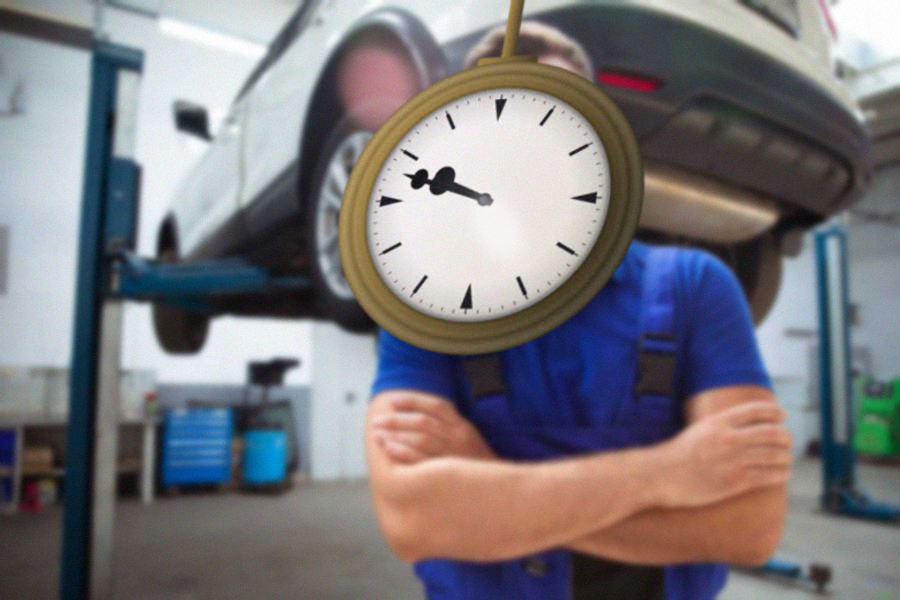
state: 9:48
